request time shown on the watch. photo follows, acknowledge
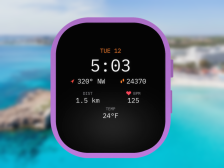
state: 5:03
